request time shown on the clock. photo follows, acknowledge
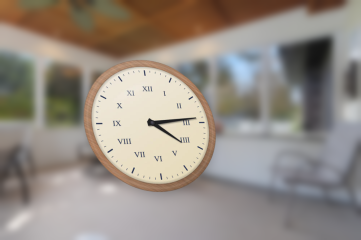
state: 4:14
